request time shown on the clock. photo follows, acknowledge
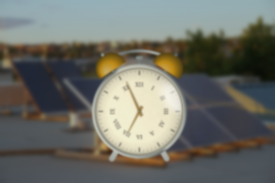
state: 6:56
